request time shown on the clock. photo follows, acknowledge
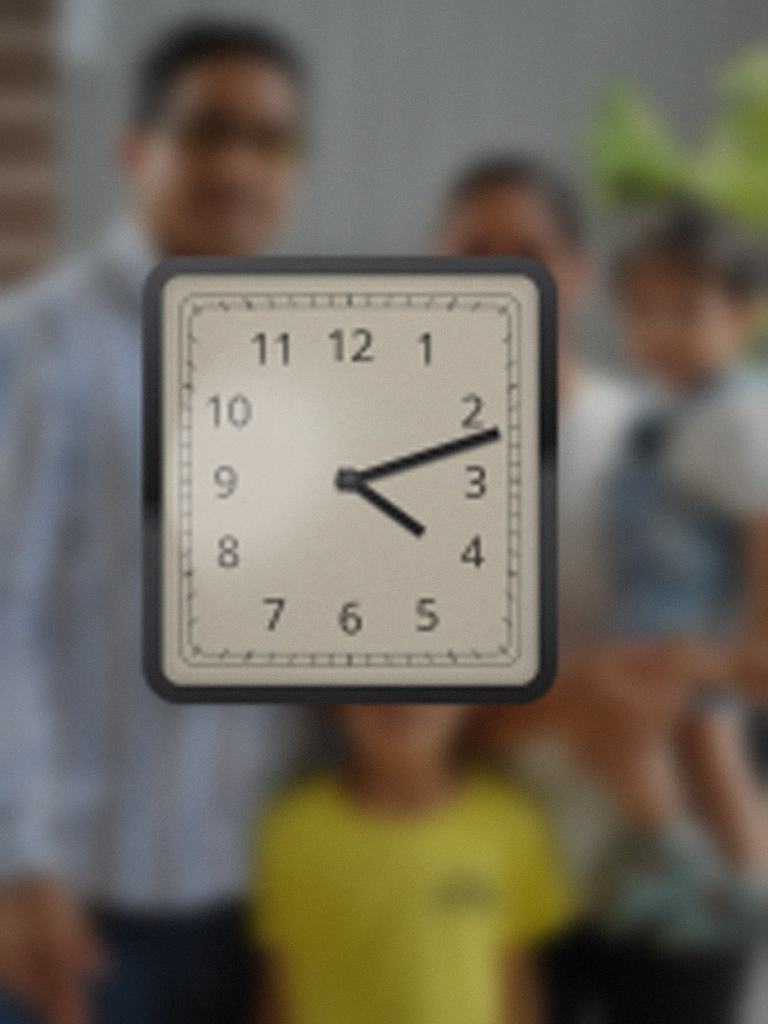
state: 4:12
